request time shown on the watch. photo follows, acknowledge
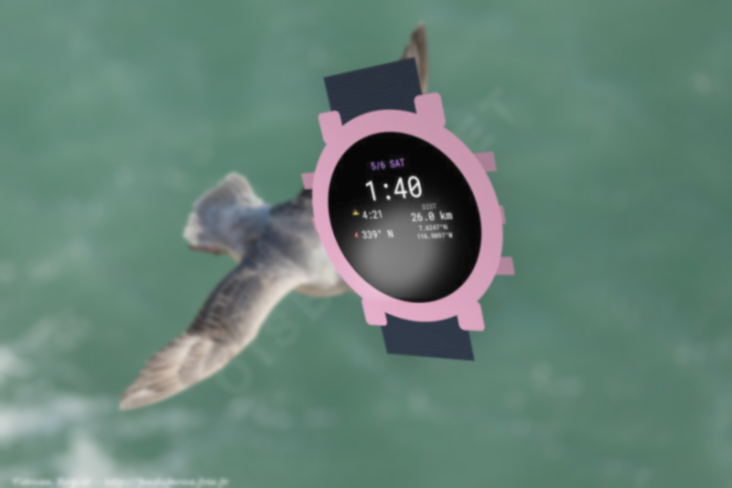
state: 1:40
